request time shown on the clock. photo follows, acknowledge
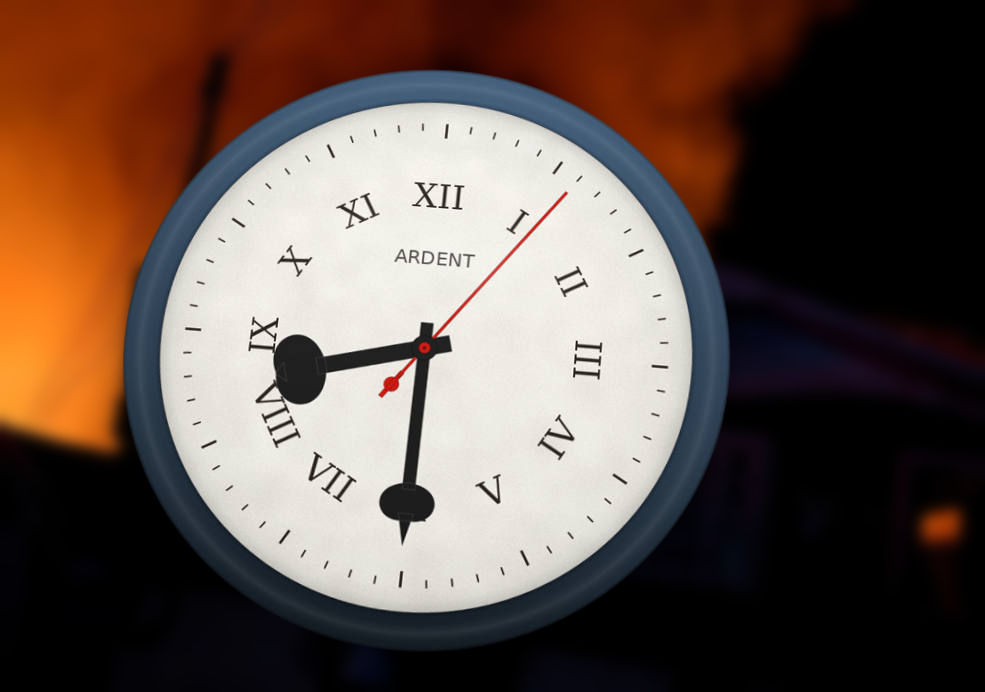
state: 8:30:06
